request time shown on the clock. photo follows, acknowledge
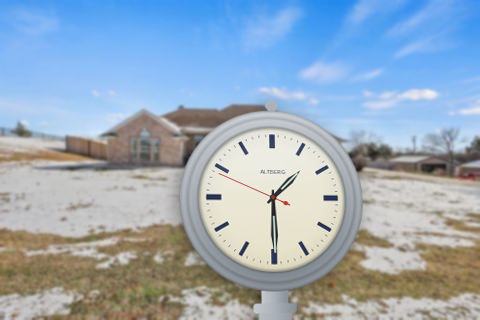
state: 1:29:49
